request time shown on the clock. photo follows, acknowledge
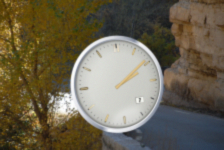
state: 2:09
